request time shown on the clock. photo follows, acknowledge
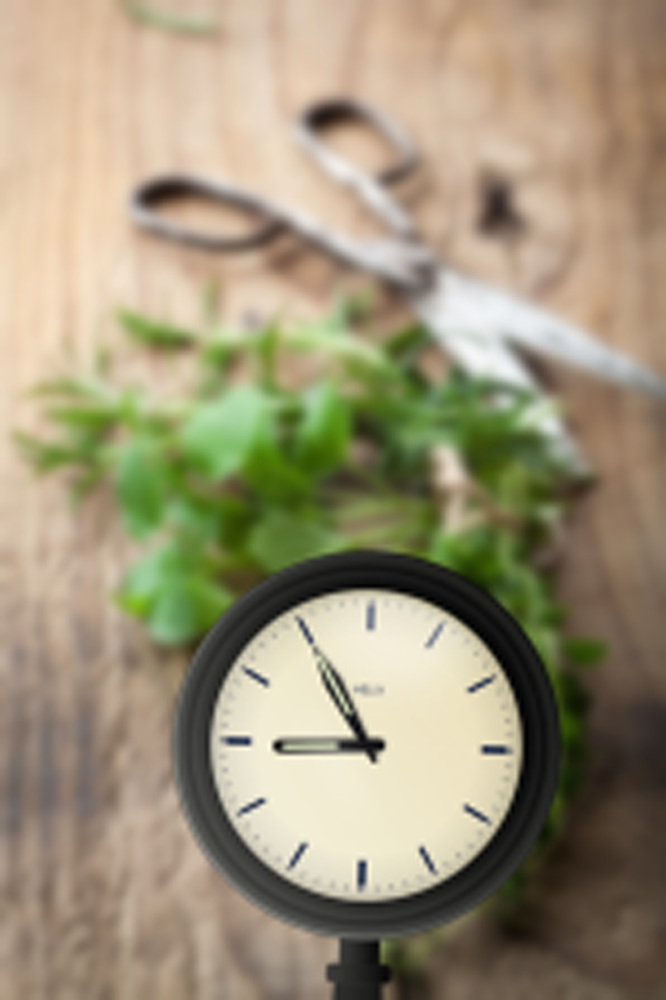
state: 8:55
